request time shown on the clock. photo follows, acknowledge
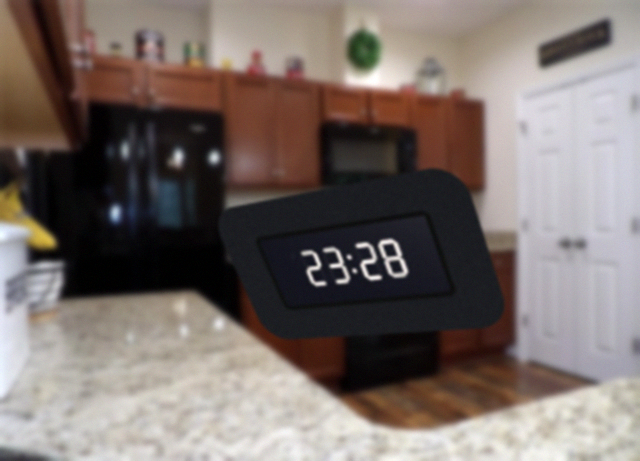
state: 23:28
